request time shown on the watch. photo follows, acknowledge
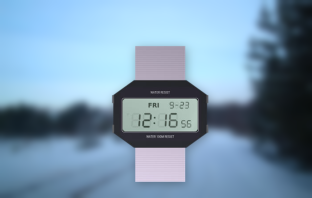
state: 12:16:56
